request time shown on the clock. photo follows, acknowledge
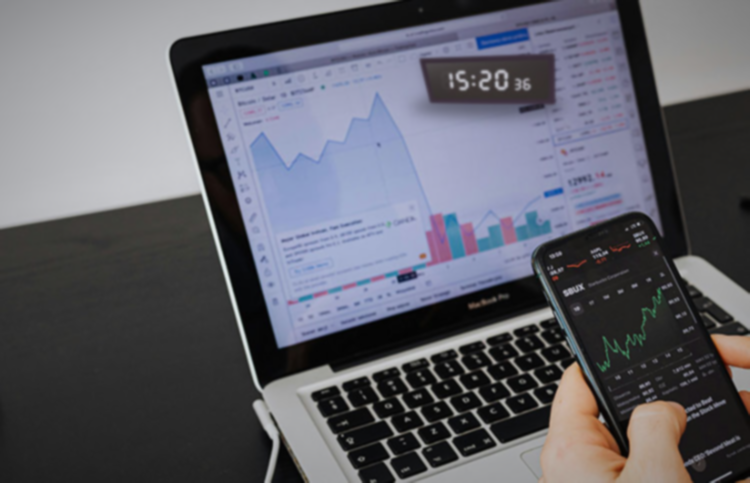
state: 15:20
